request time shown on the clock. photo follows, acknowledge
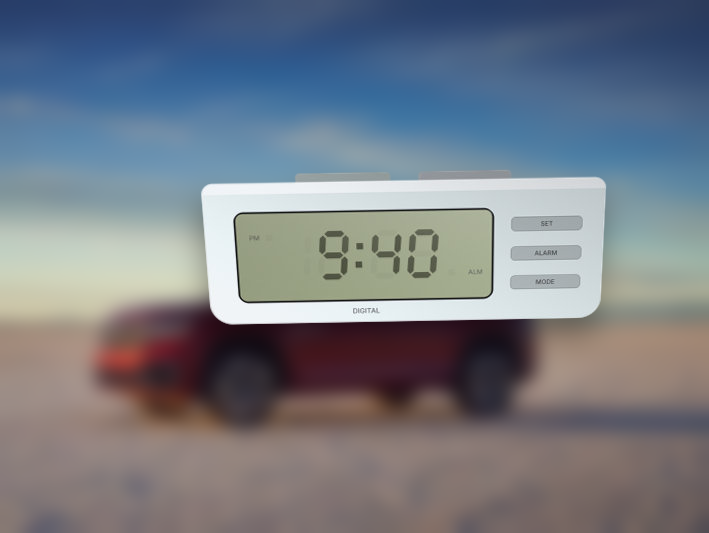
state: 9:40
